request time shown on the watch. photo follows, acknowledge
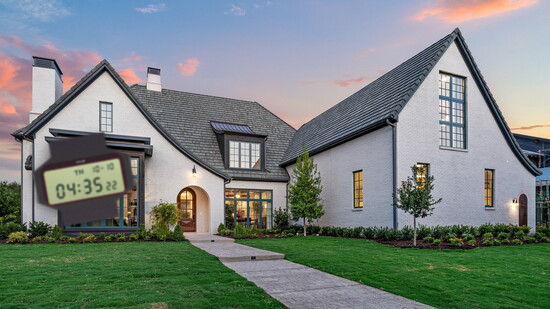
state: 4:35
